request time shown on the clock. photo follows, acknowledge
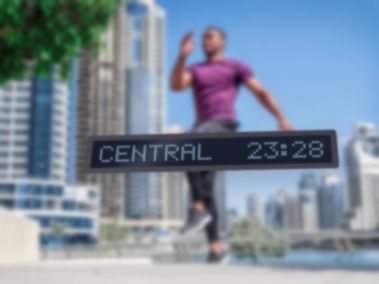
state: 23:28
